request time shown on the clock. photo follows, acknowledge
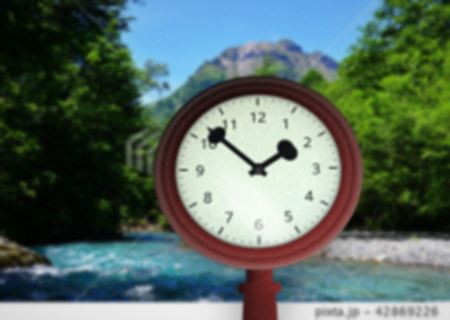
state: 1:52
